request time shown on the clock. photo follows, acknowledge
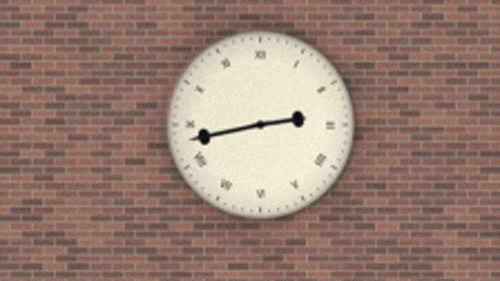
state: 2:43
